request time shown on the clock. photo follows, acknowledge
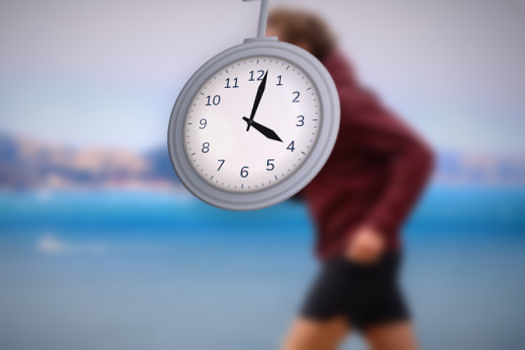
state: 4:02
